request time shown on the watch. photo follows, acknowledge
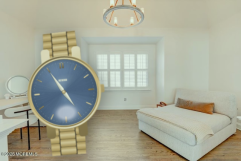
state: 4:55
